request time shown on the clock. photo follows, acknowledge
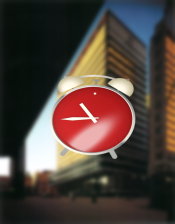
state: 10:44
